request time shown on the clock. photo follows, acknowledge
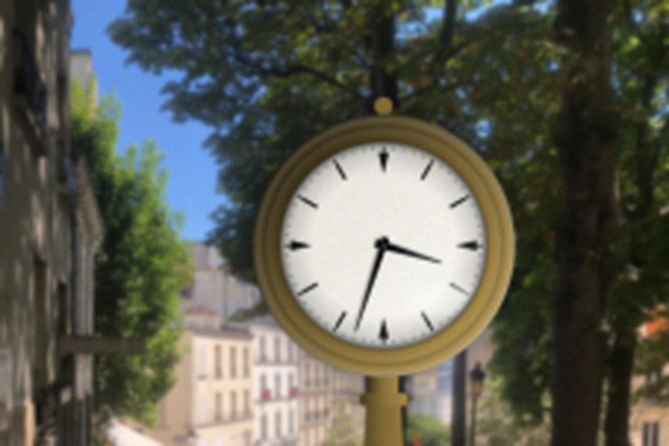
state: 3:33
